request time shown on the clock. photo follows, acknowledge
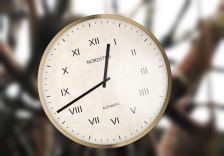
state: 12:42
